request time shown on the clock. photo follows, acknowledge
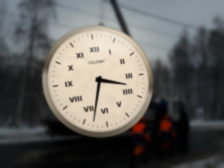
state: 3:33
